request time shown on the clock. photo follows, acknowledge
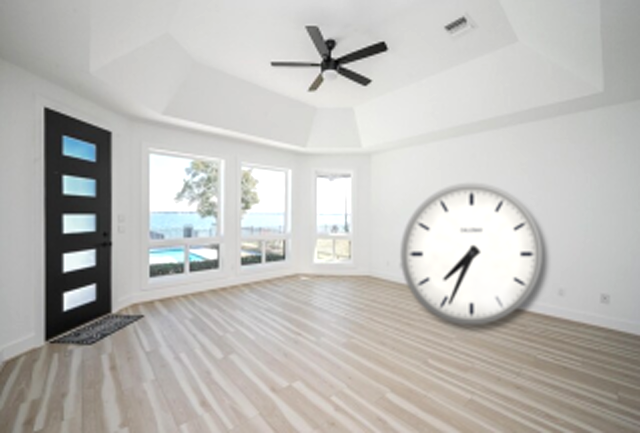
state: 7:34
